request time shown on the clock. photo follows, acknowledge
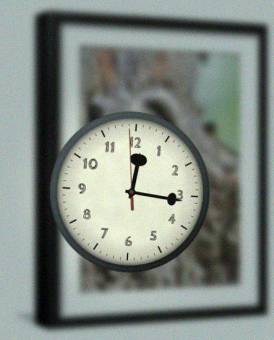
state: 12:15:59
